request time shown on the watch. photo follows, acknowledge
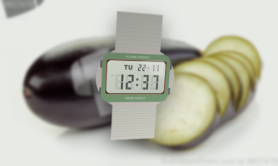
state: 12:37
